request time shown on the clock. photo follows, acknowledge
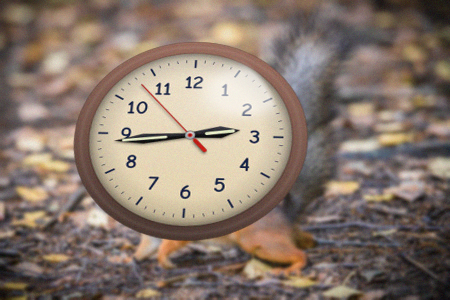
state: 2:43:53
